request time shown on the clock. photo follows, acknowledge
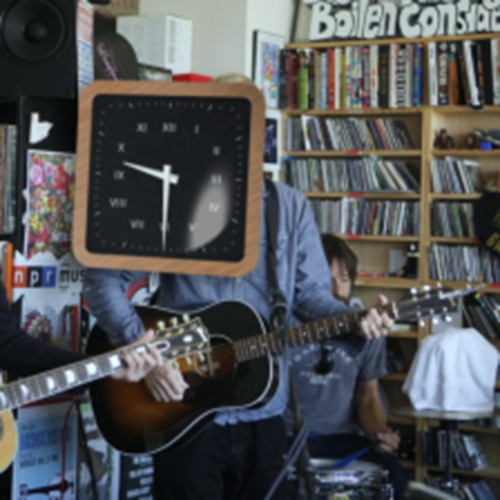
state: 9:30
